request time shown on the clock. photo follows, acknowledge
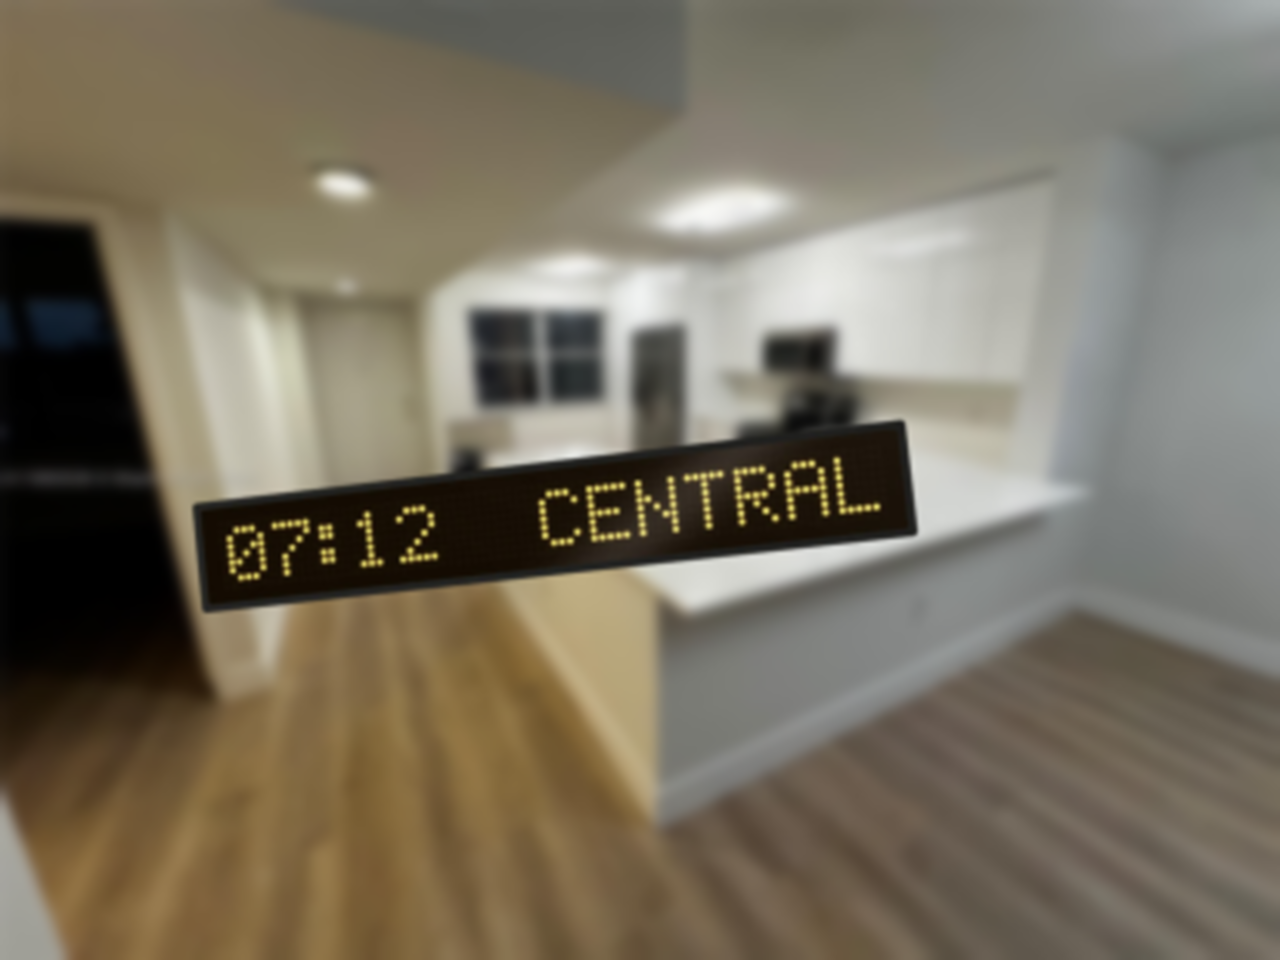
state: 7:12
